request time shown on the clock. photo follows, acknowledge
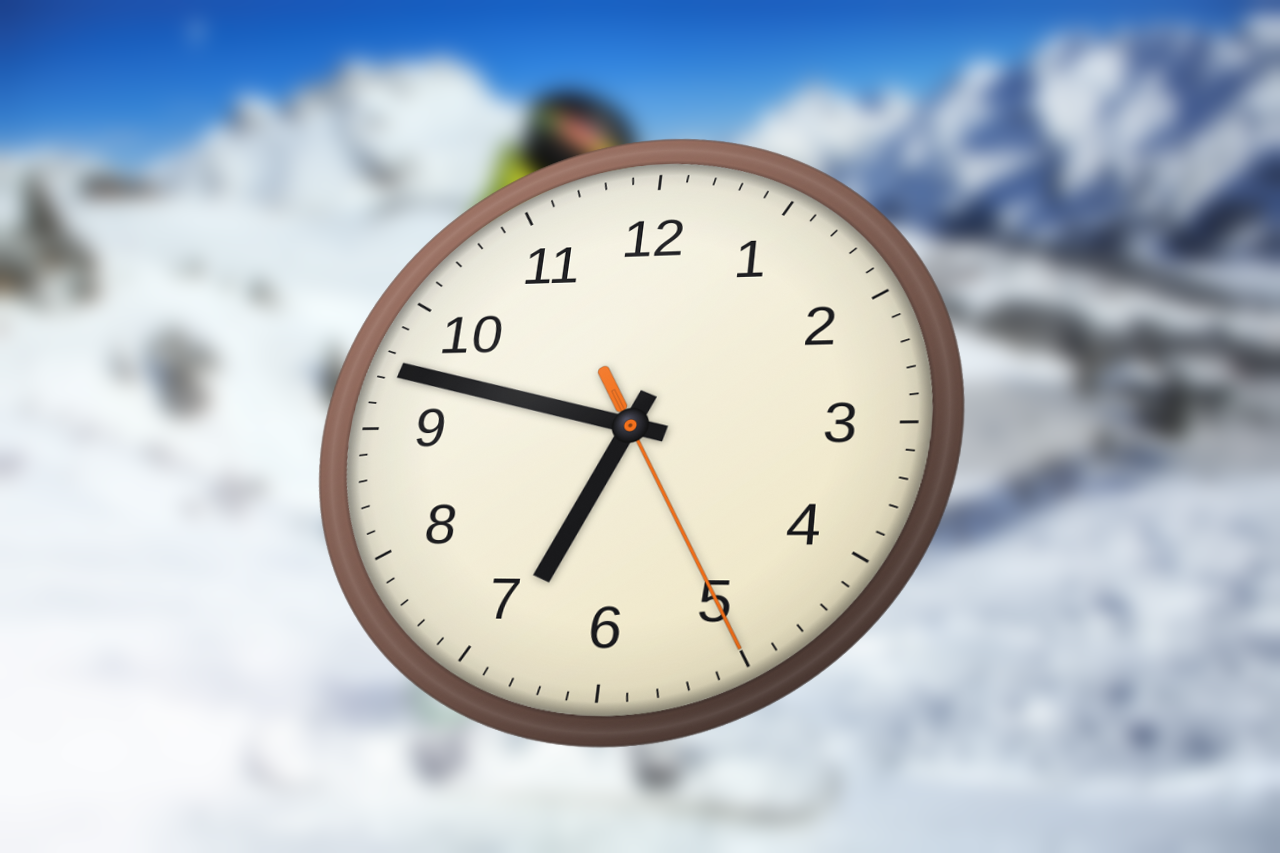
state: 6:47:25
